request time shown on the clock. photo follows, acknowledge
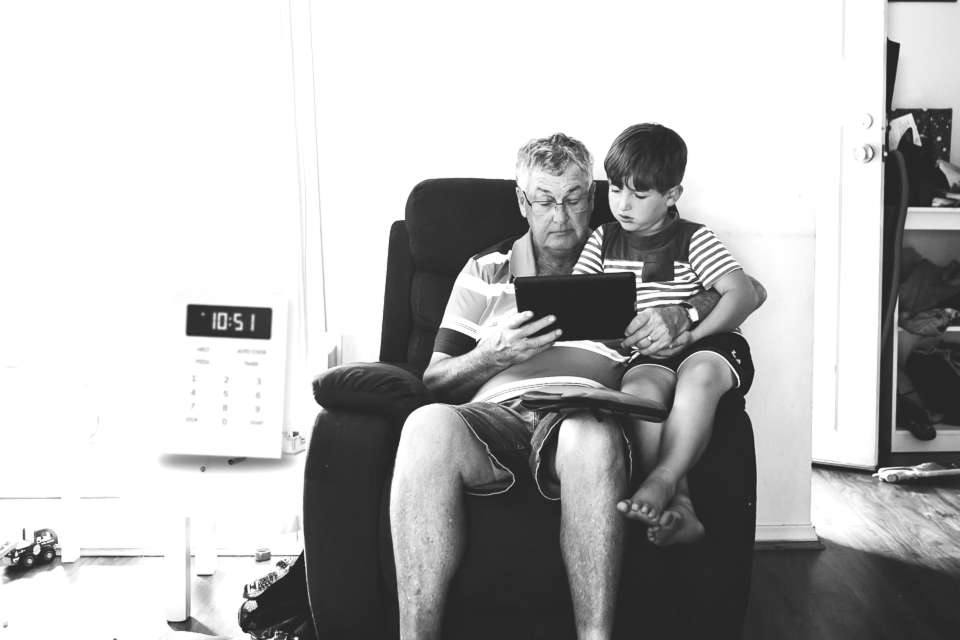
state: 10:51
